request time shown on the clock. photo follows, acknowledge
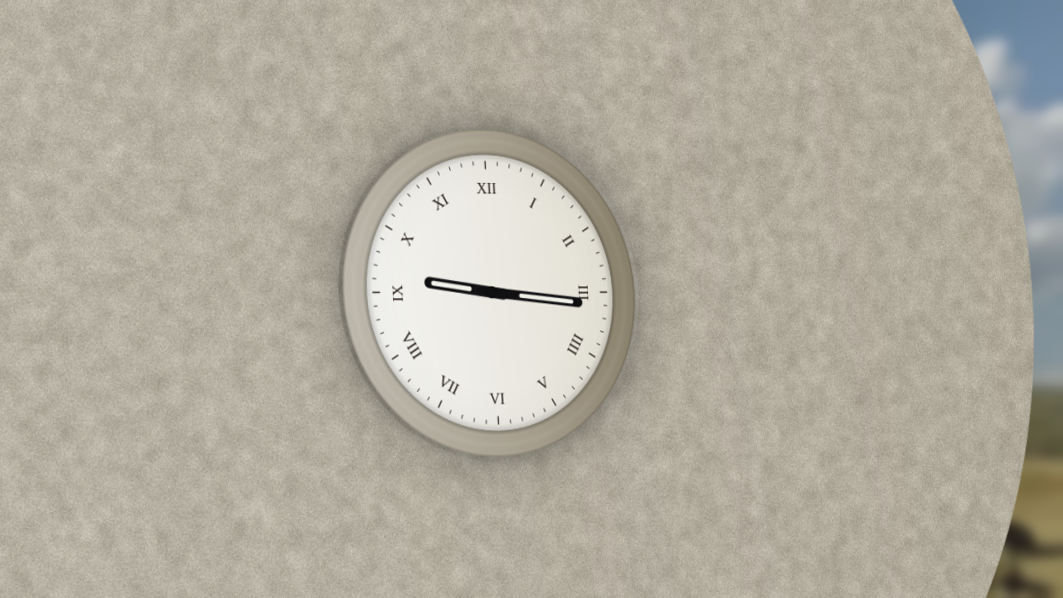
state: 9:16
